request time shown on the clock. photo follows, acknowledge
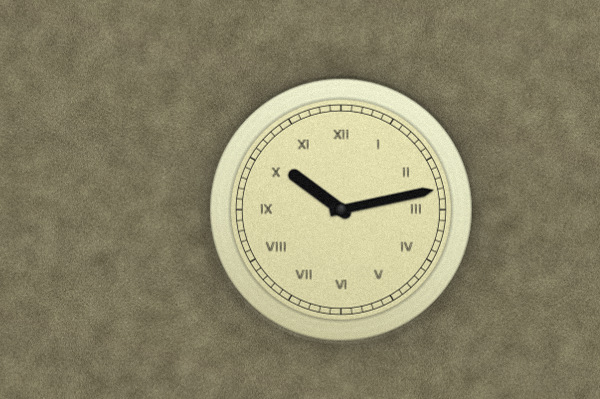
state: 10:13
